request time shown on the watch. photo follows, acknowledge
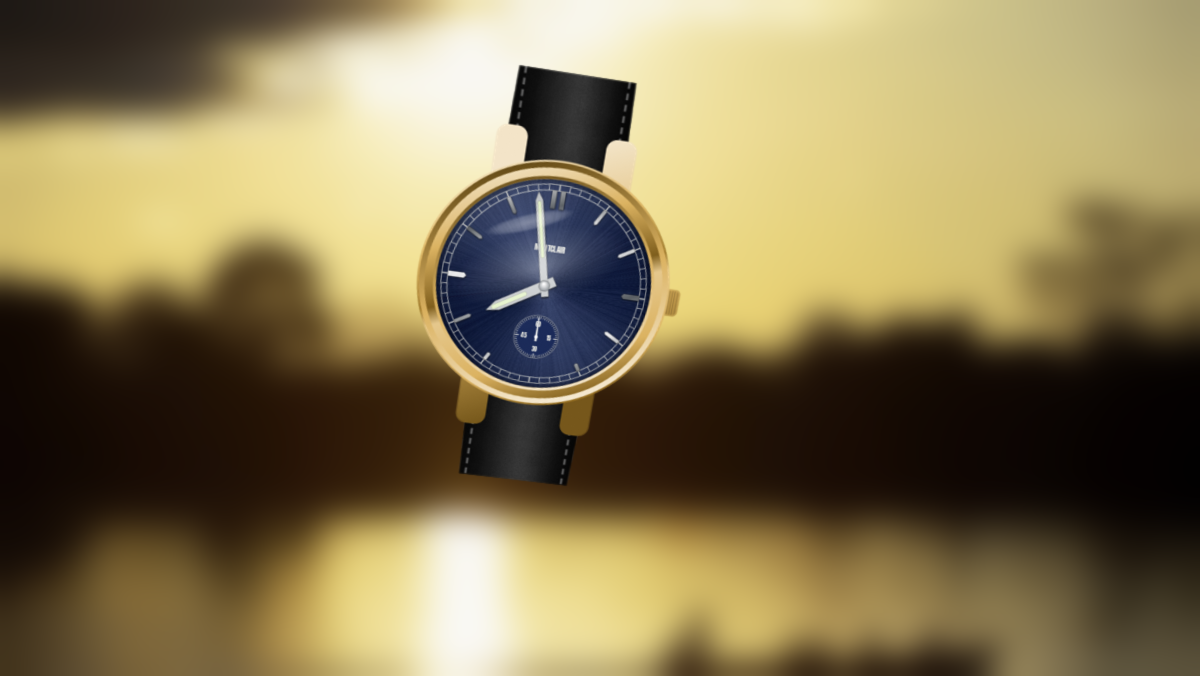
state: 7:58
